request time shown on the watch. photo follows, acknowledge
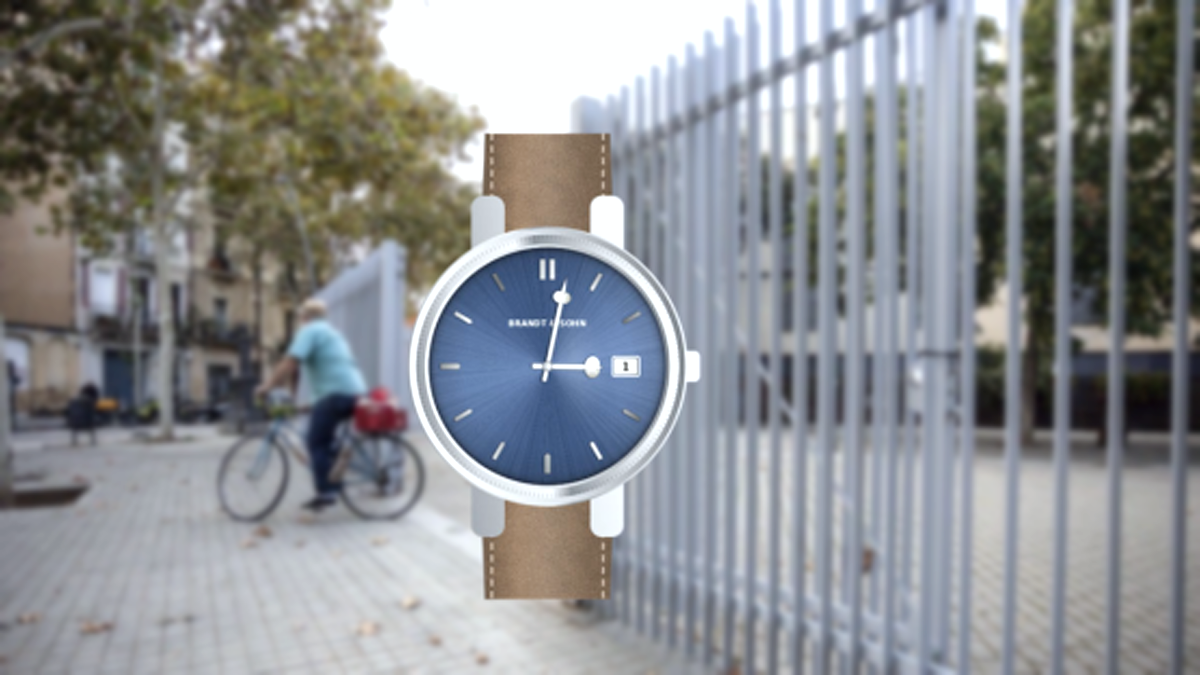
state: 3:02
